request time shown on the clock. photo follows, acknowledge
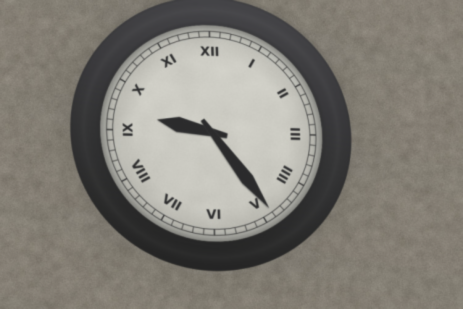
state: 9:24
